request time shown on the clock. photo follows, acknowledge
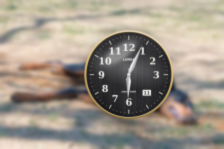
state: 6:04
